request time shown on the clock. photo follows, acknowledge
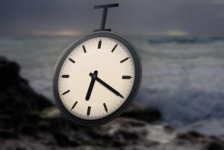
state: 6:20
